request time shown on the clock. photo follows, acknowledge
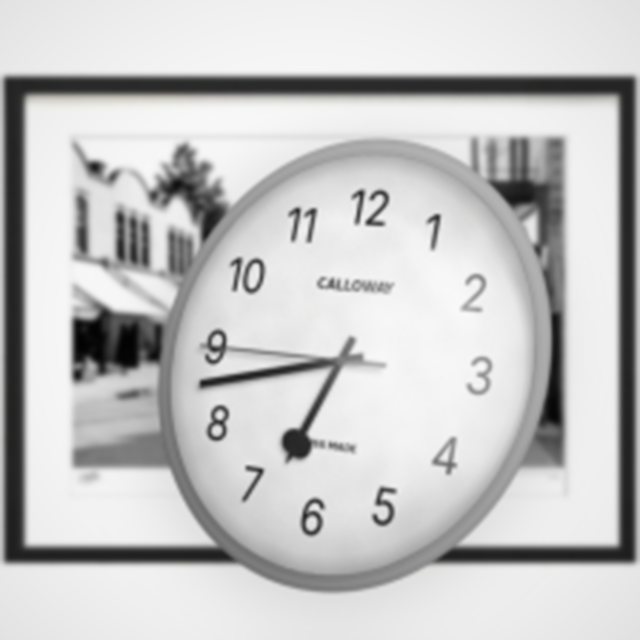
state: 6:42:45
